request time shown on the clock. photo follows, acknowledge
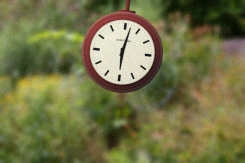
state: 6:02
